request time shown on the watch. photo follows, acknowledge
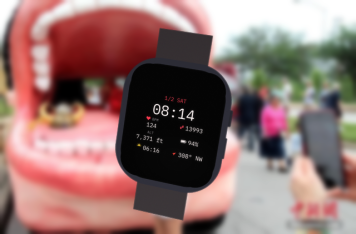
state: 8:14
